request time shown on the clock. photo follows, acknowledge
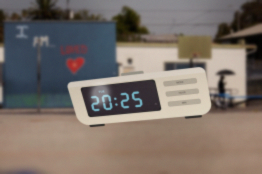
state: 20:25
